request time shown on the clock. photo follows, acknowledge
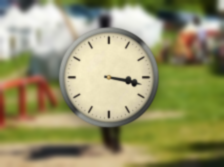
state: 3:17
